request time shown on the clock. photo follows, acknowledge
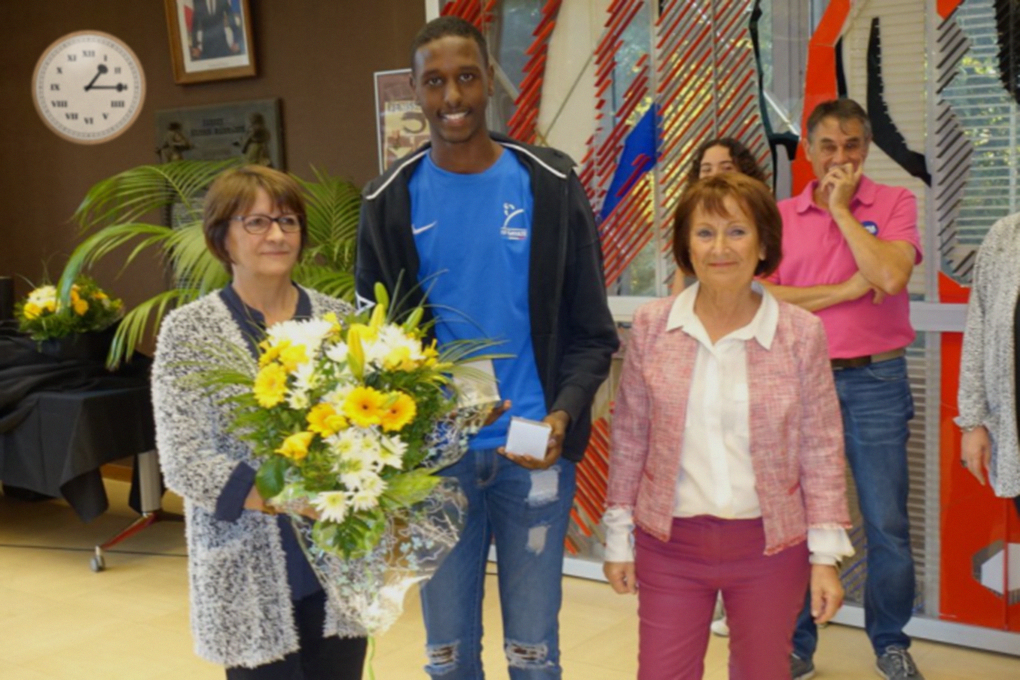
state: 1:15
